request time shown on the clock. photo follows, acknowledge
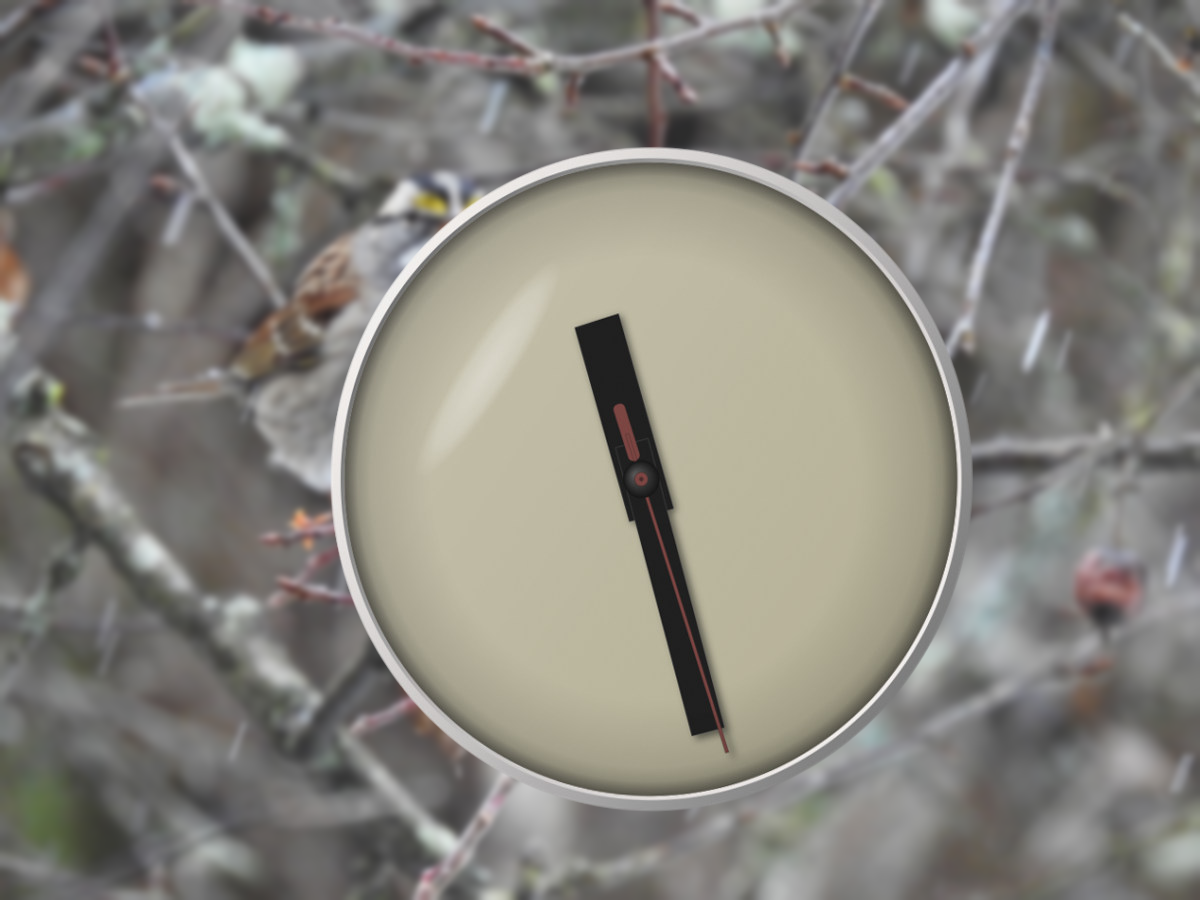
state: 11:27:27
